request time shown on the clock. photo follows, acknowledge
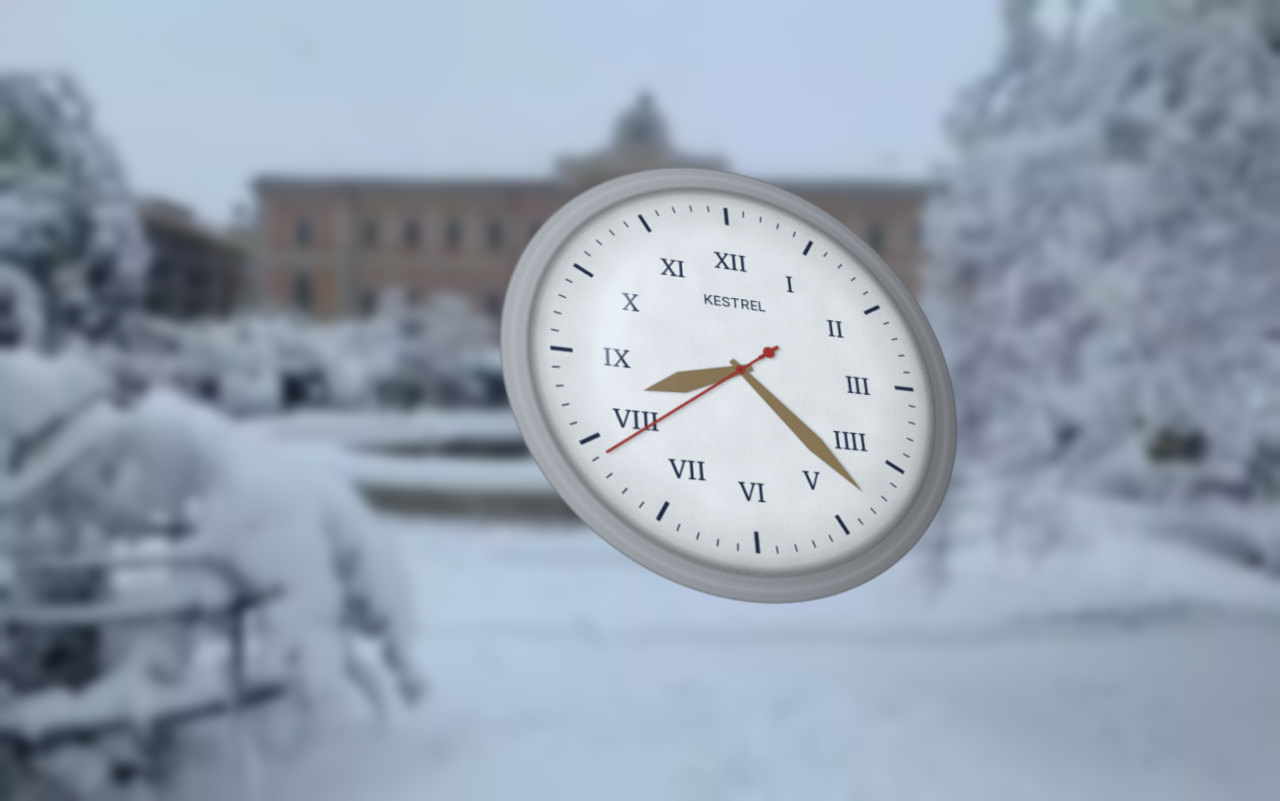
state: 8:22:39
